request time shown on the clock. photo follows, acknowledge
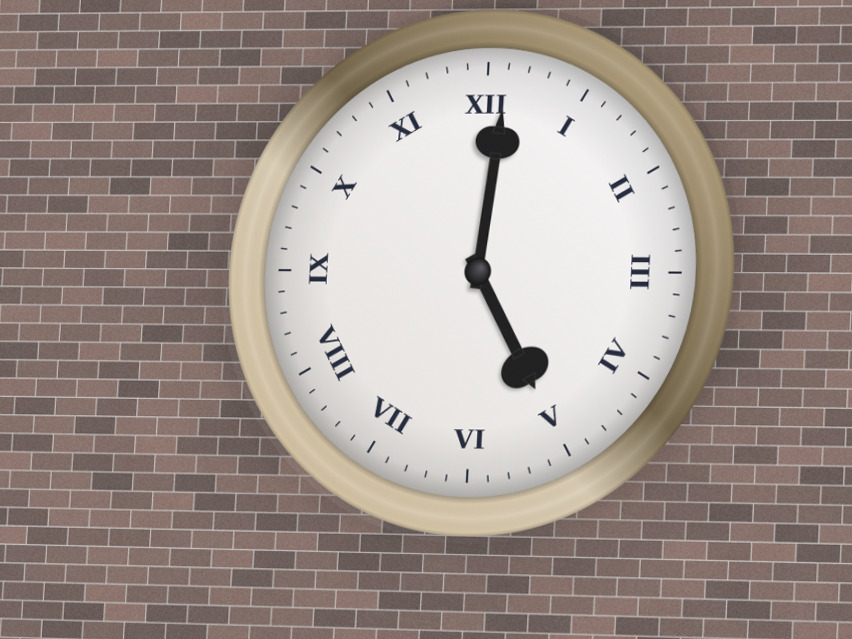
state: 5:01
